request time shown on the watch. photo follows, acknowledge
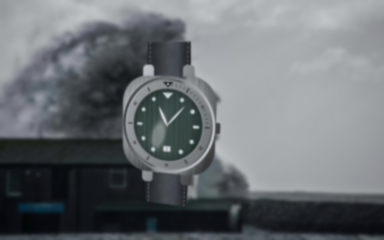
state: 11:07
